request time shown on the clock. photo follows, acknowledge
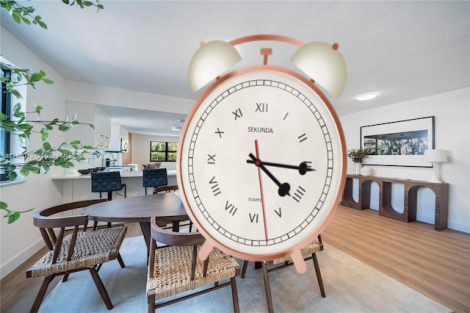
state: 4:15:28
